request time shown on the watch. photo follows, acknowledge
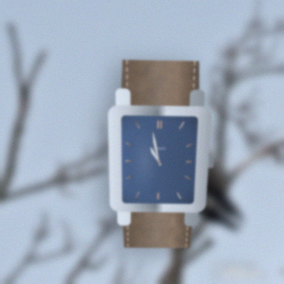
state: 10:58
